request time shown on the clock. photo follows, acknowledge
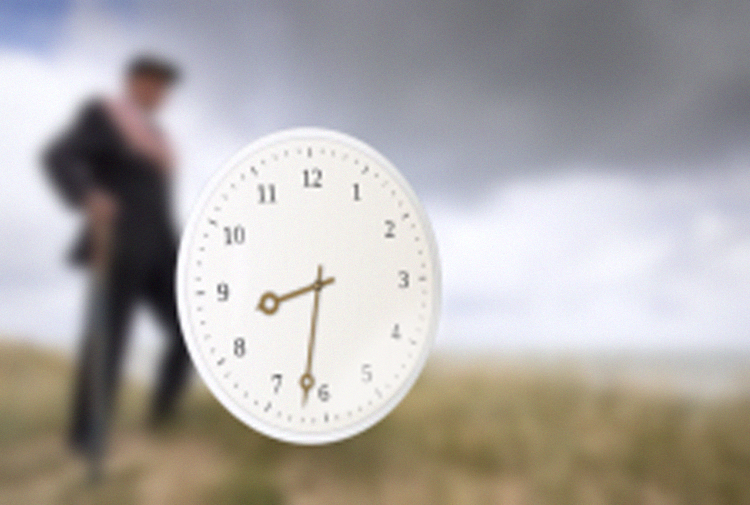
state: 8:32
